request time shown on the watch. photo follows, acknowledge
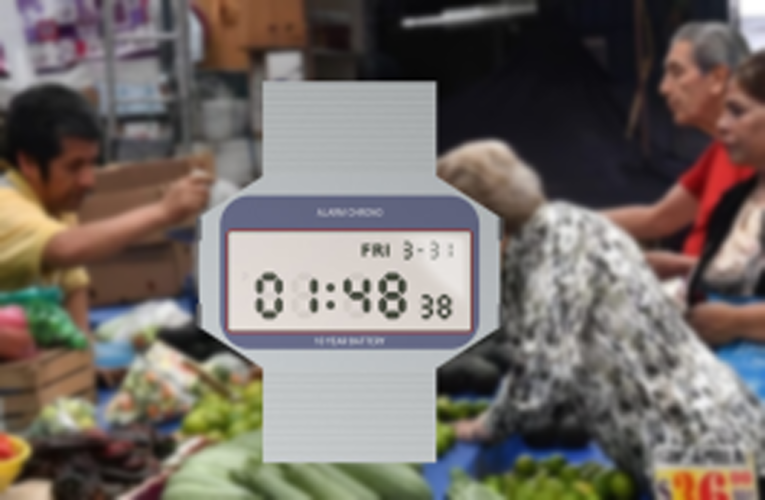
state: 1:48:38
